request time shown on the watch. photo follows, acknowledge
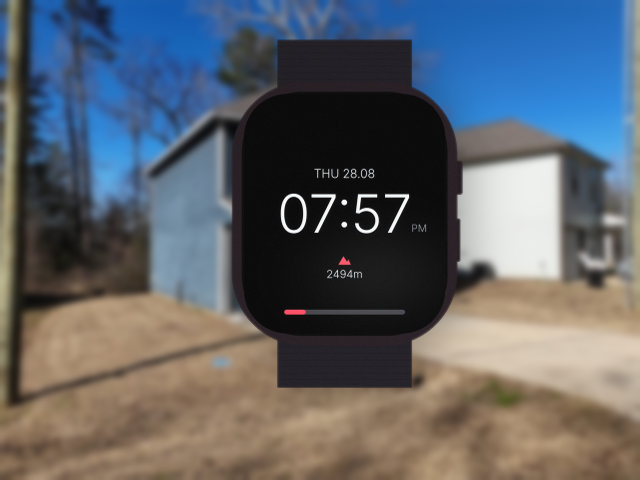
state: 7:57
